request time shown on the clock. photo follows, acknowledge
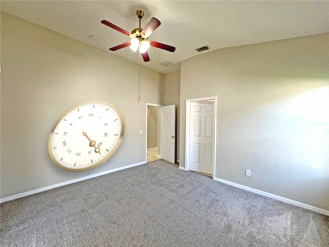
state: 4:22
